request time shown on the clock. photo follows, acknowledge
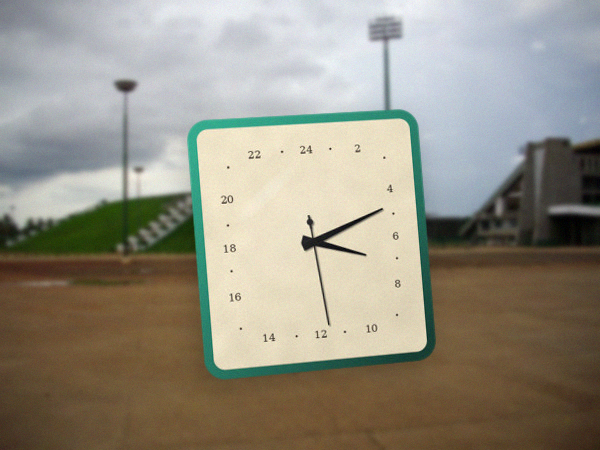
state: 7:11:29
